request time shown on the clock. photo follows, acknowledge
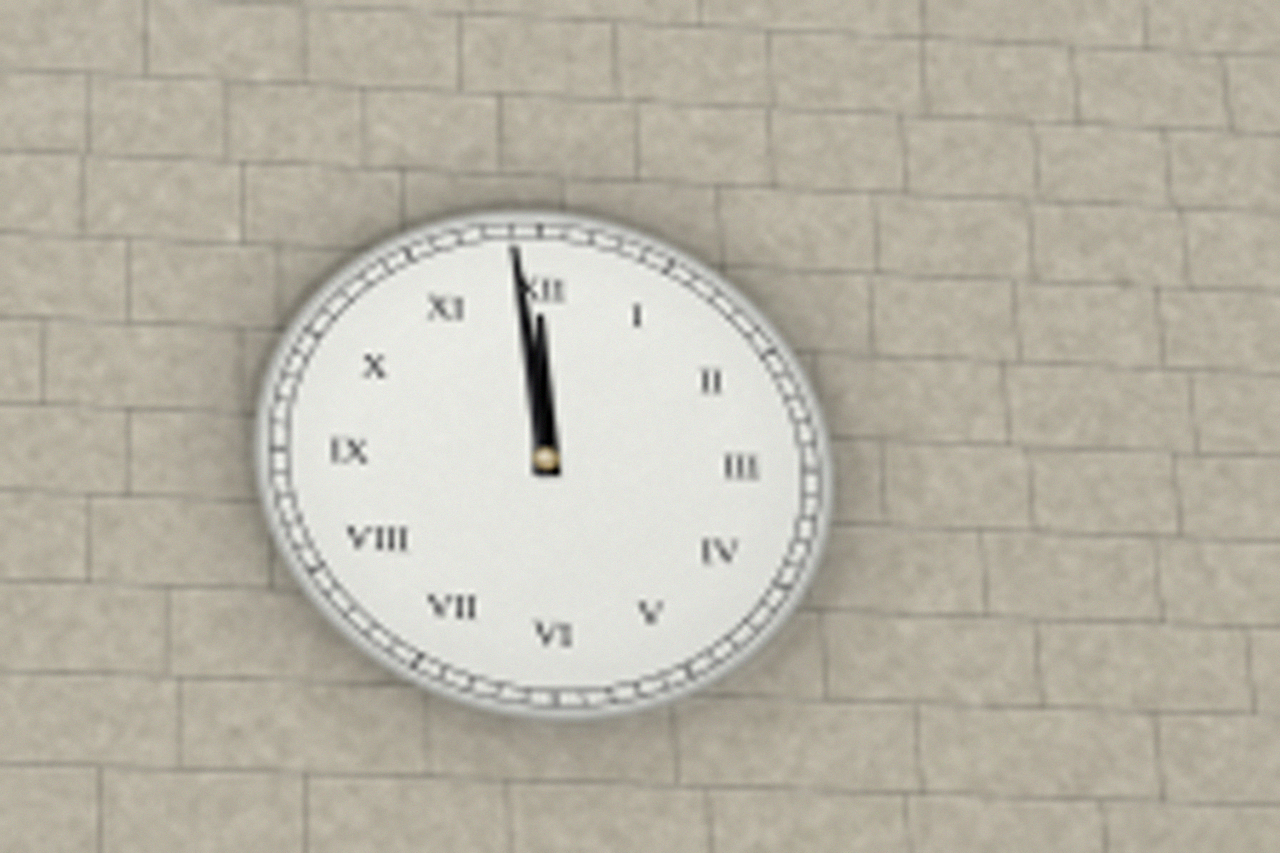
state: 11:59
